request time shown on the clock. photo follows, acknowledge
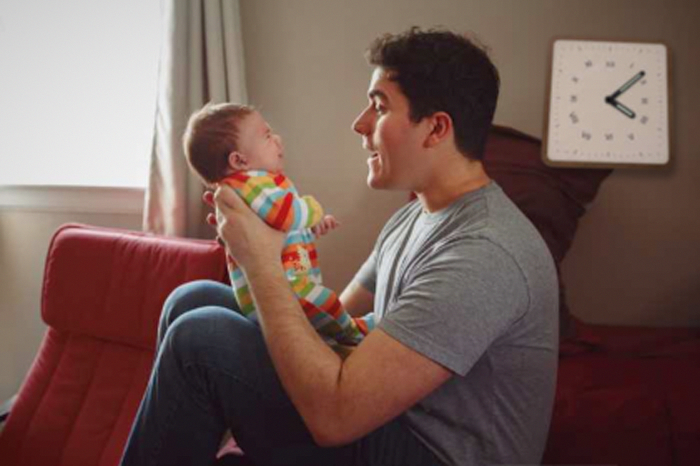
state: 4:08
